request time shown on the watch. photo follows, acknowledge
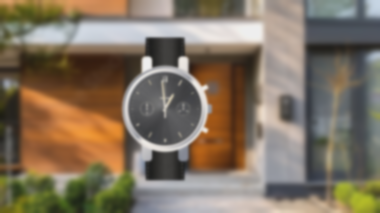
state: 12:59
